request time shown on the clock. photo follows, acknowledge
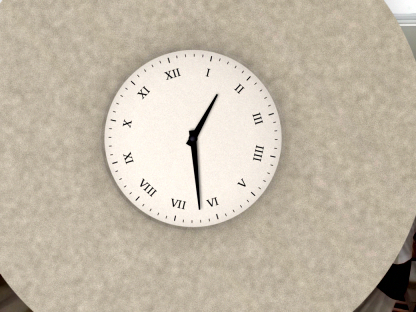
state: 1:32
